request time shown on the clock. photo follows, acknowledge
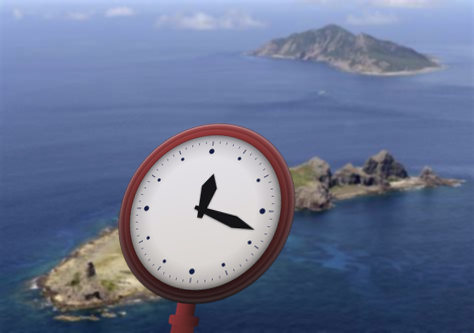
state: 12:18
